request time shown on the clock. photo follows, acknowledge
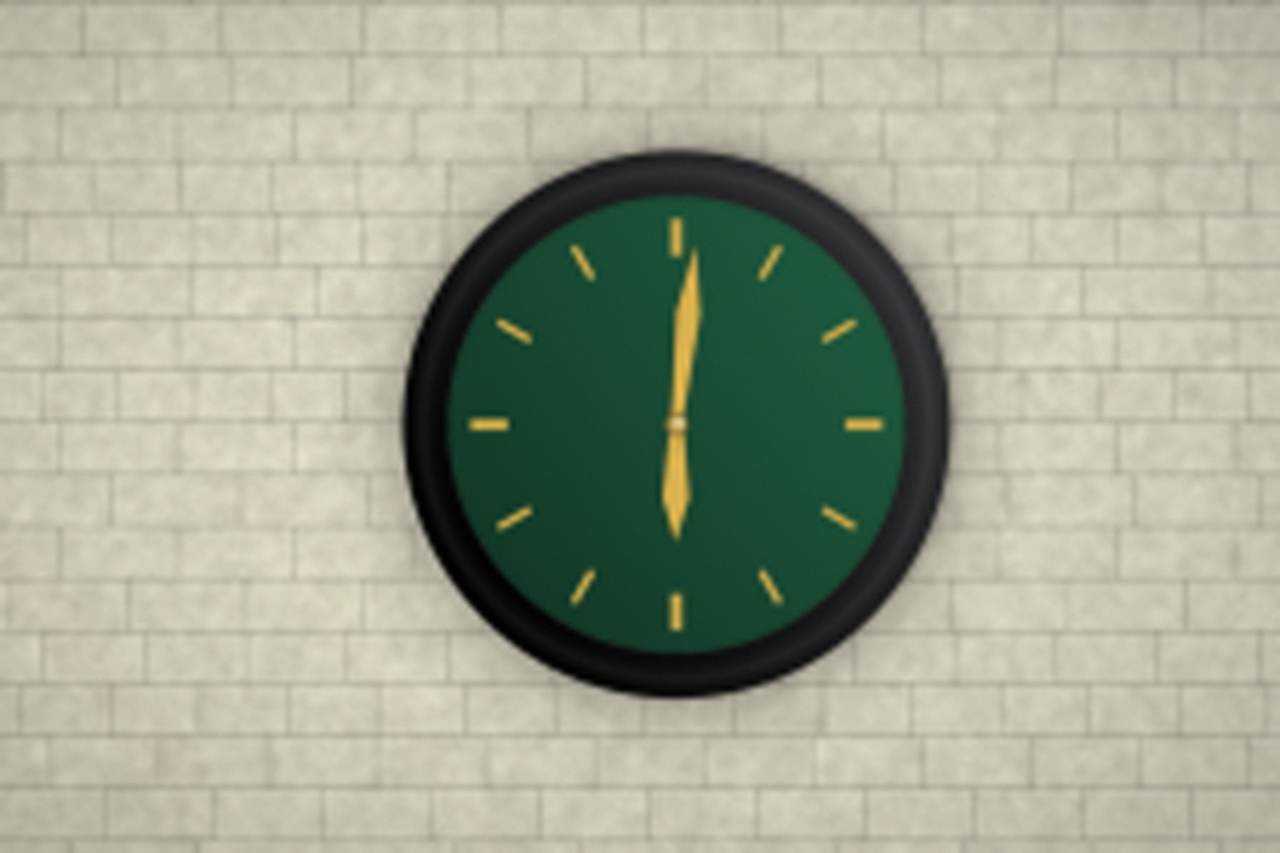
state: 6:01
